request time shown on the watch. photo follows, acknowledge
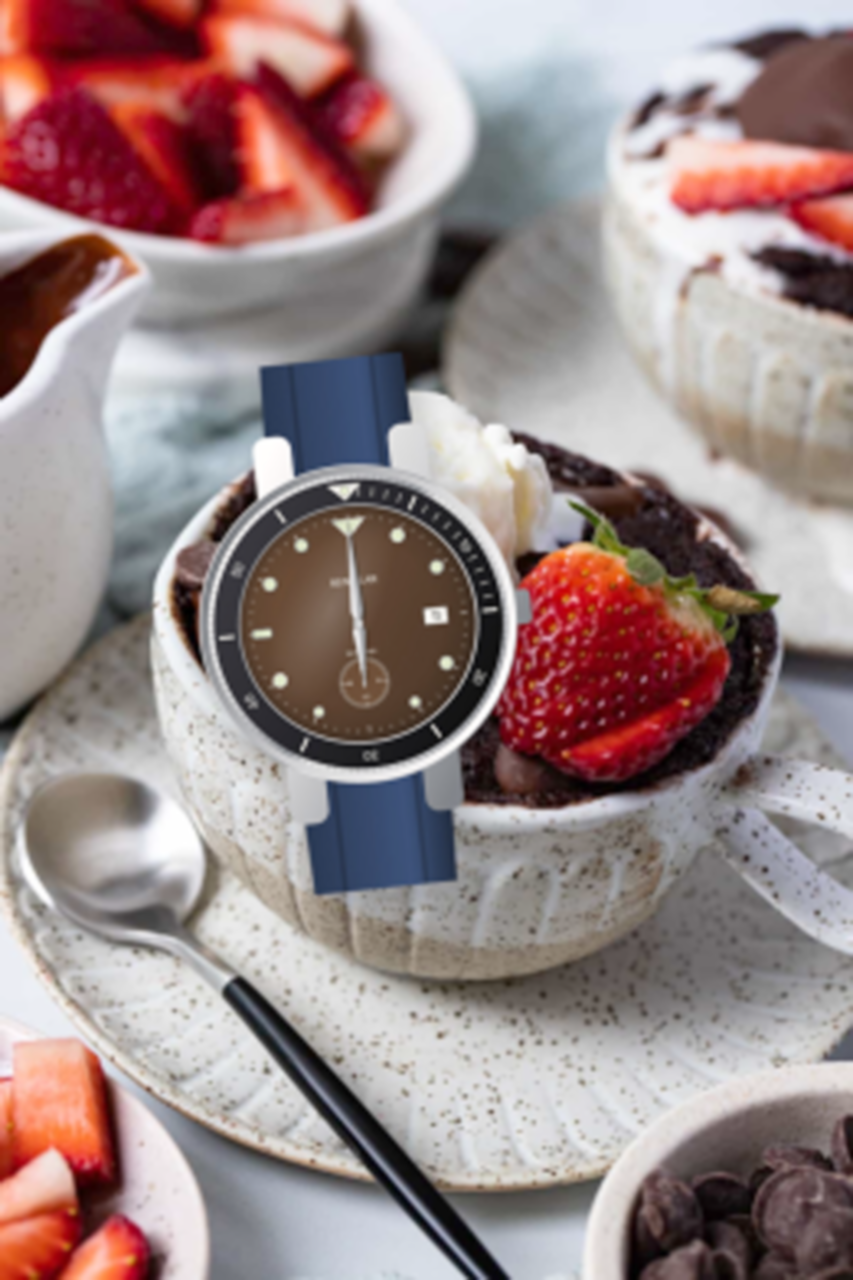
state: 6:00
